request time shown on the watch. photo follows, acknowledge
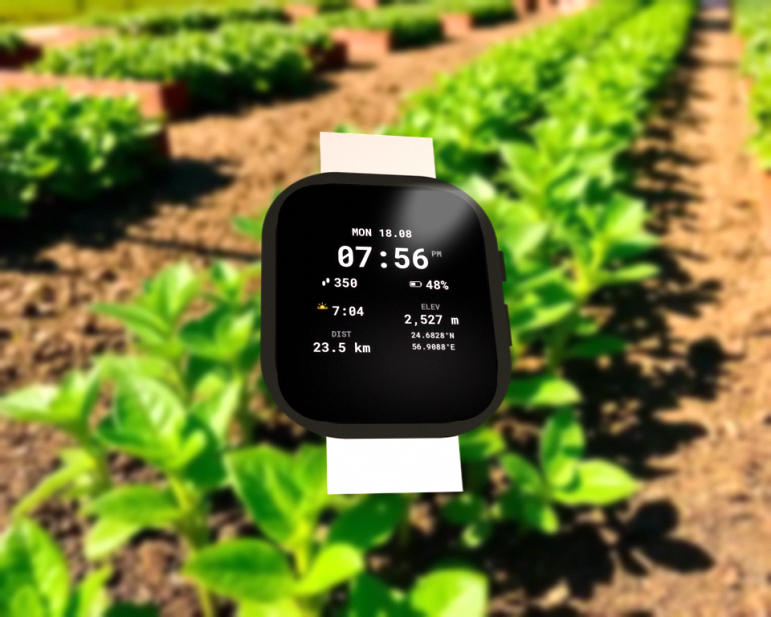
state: 7:56
